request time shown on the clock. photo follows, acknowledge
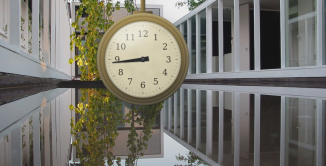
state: 8:44
